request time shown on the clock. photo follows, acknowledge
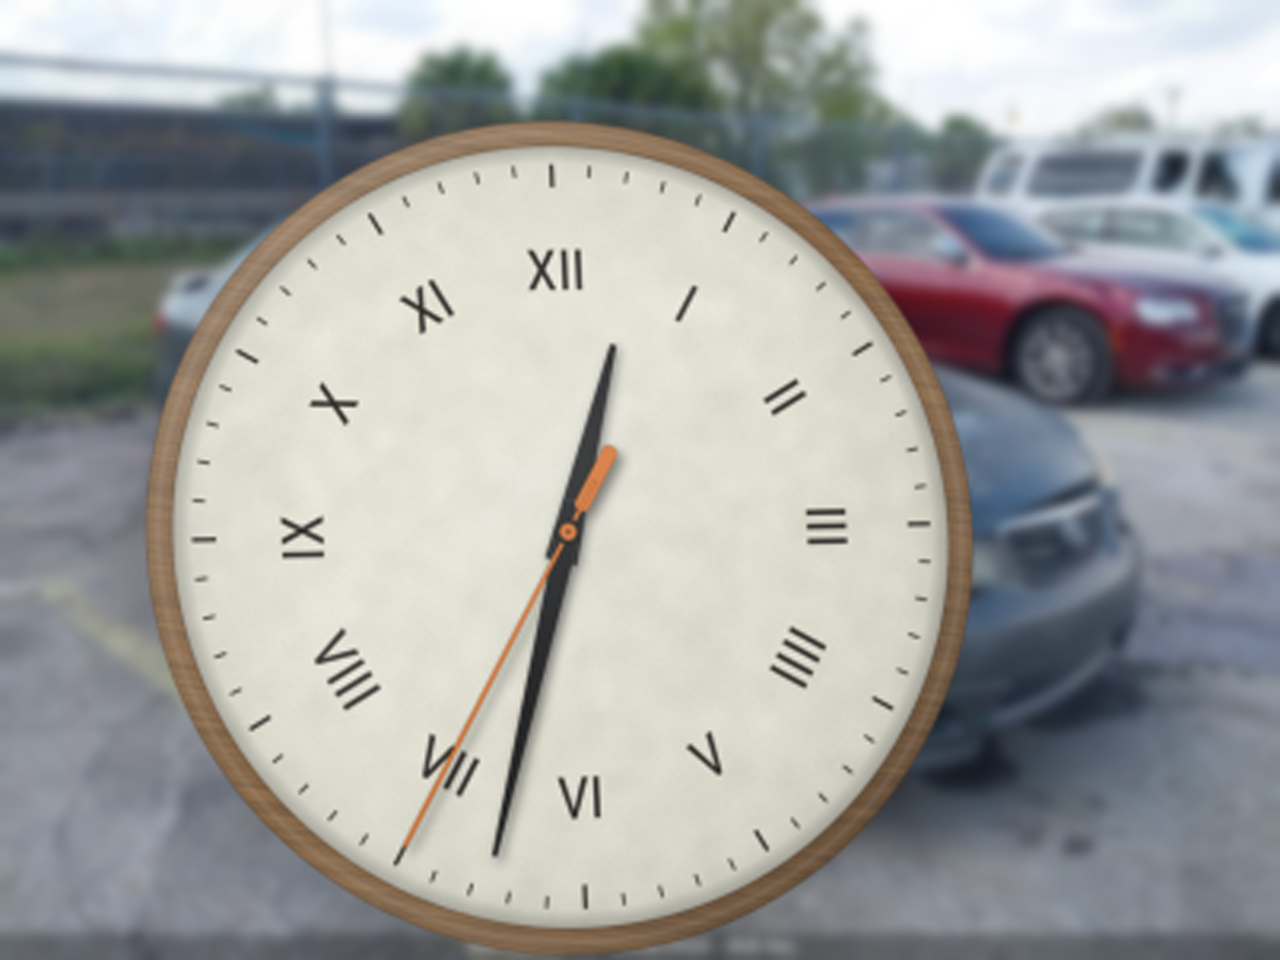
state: 12:32:35
